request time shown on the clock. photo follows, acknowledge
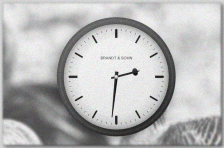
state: 2:31
